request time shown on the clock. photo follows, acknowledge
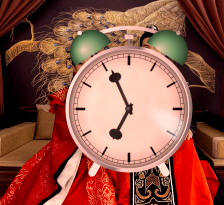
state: 6:56
